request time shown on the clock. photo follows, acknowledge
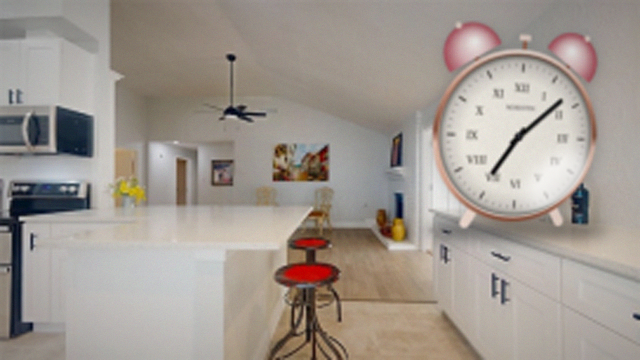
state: 7:08
